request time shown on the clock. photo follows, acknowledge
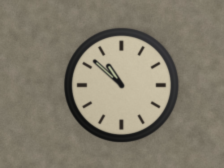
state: 10:52
